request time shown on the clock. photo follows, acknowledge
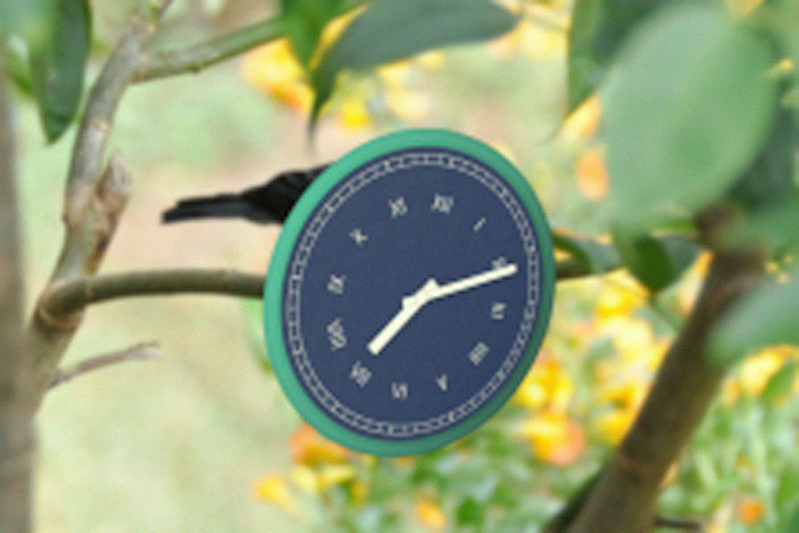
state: 7:11
